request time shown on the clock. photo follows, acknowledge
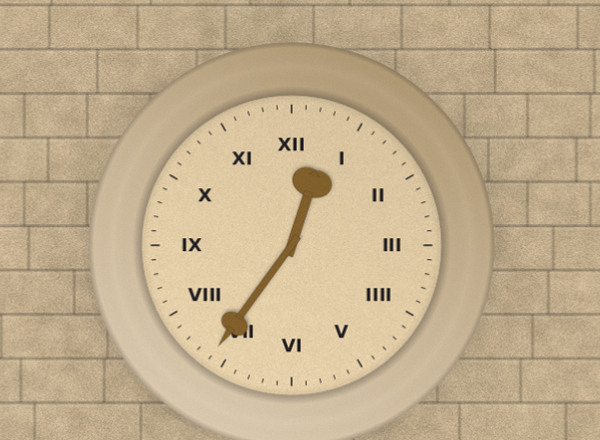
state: 12:36
